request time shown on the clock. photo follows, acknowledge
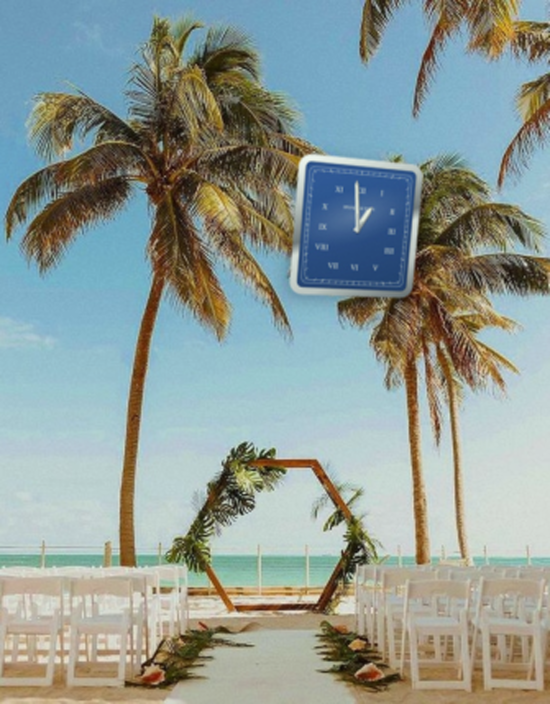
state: 12:59
